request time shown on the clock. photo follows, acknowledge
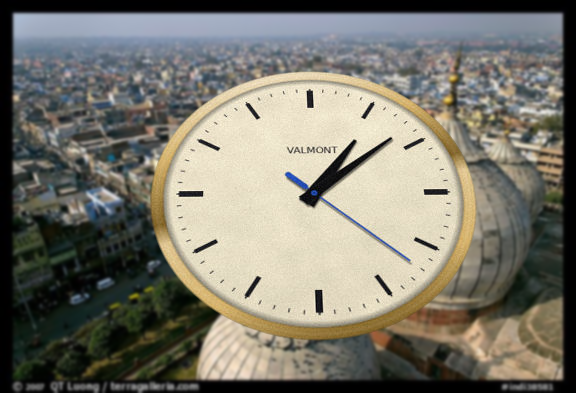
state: 1:08:22
